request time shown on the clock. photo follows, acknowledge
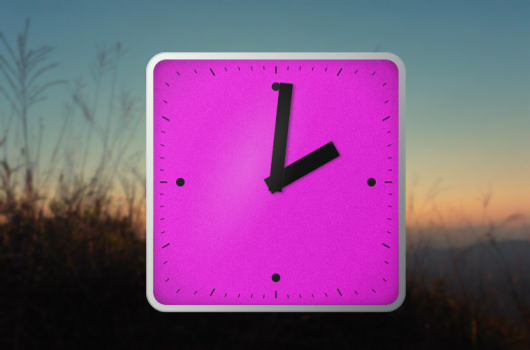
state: 2:01
